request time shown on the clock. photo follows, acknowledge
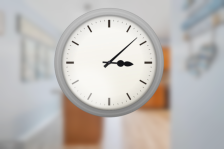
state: 3:08
